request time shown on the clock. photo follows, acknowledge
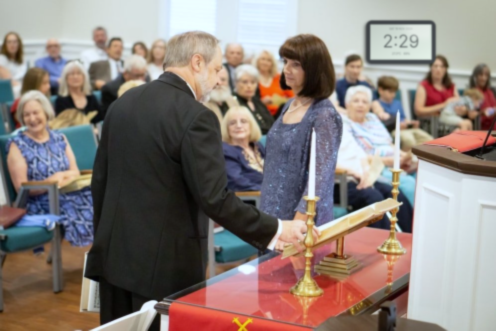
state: 2:29
